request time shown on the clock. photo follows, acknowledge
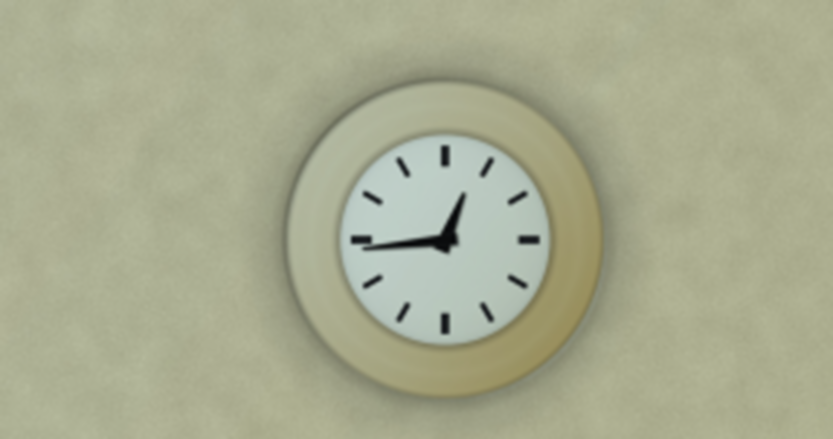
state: 12:44
